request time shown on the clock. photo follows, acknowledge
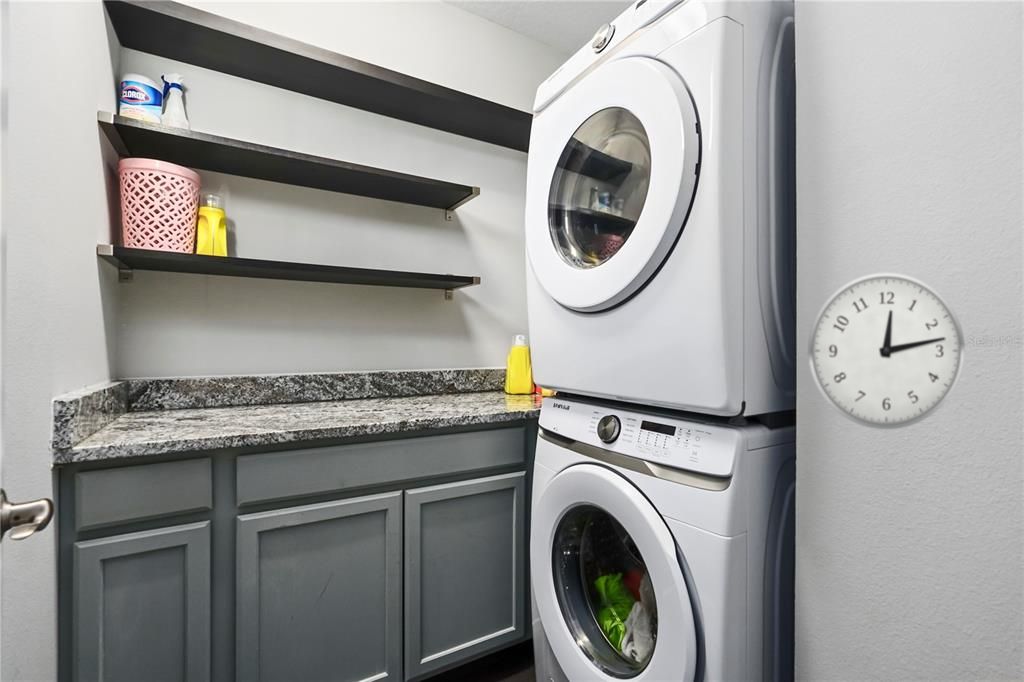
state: 12:13
